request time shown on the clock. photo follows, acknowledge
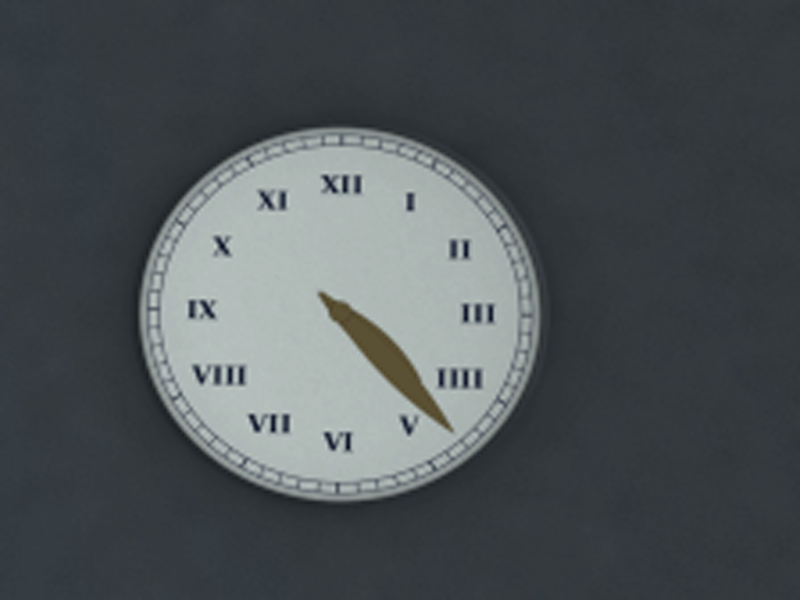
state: 4:23
